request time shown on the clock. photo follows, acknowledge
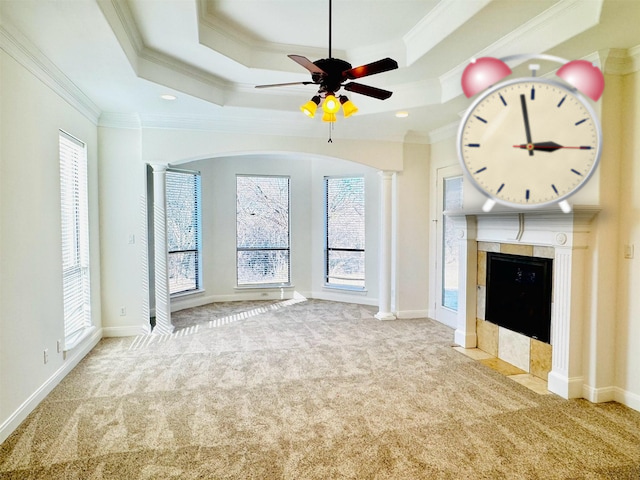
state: 2:58:15
